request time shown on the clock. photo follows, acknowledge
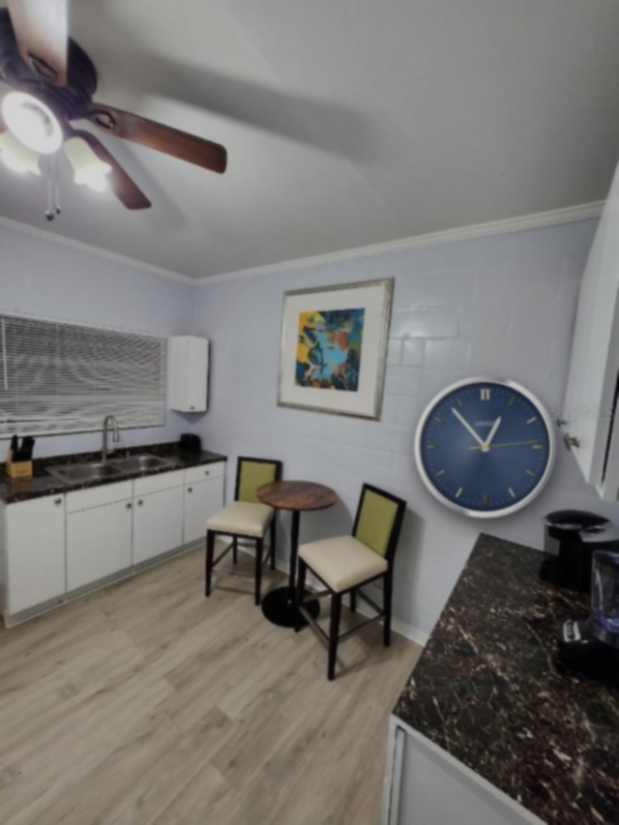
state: 12:53:14
